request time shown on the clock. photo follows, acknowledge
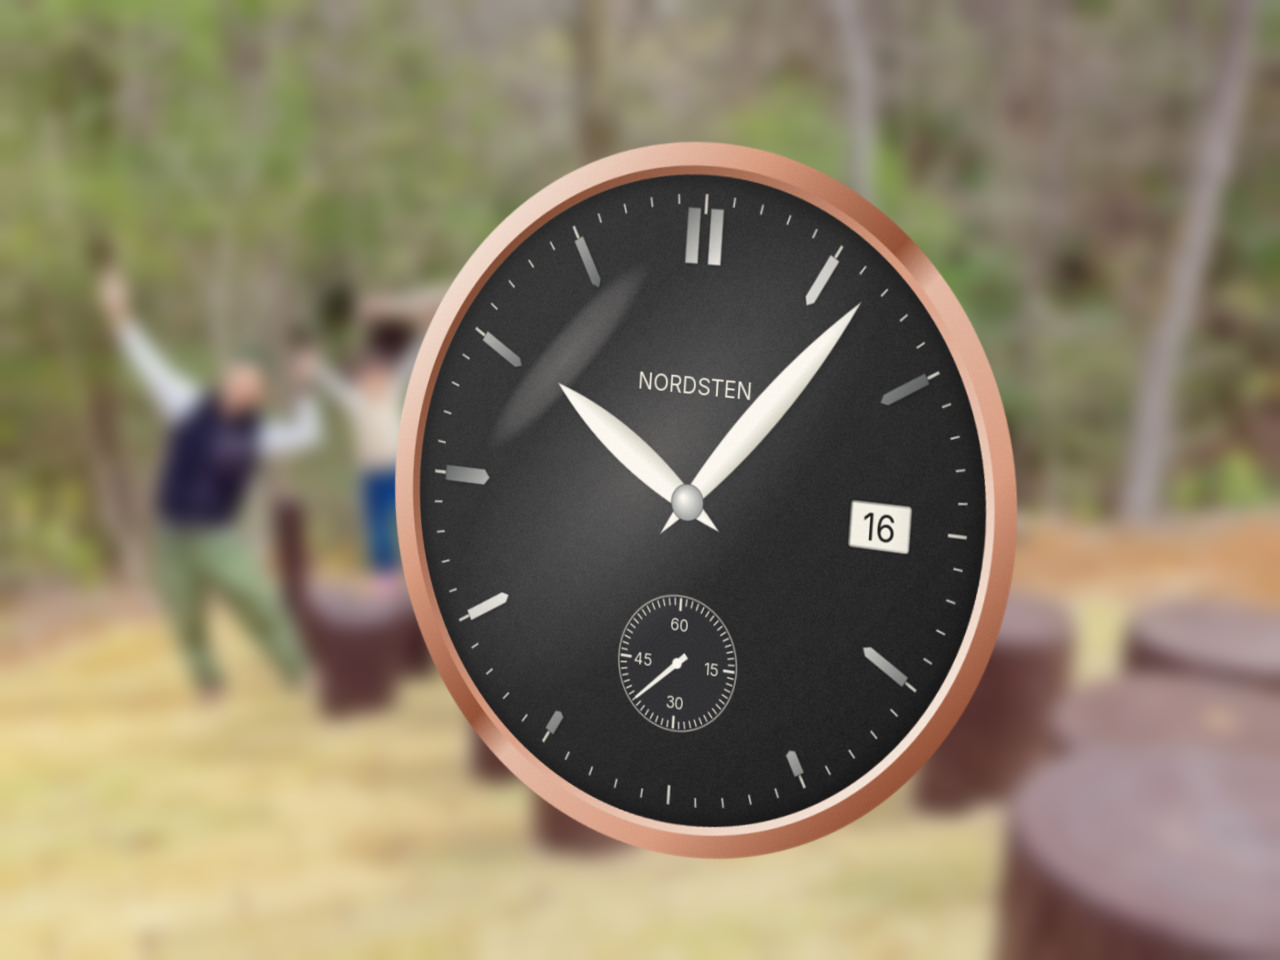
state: 10:06:38
